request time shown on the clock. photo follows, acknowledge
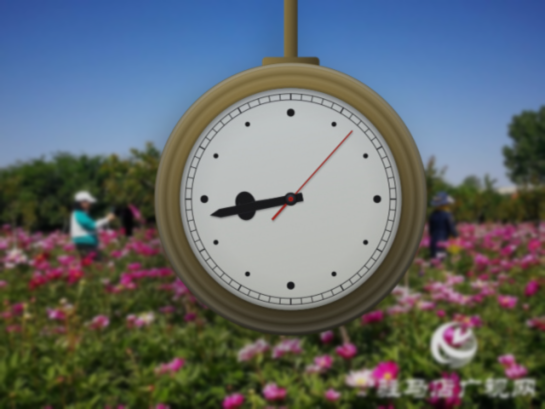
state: 8:43:07
